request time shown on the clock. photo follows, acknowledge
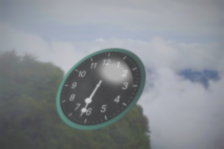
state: 6:32
